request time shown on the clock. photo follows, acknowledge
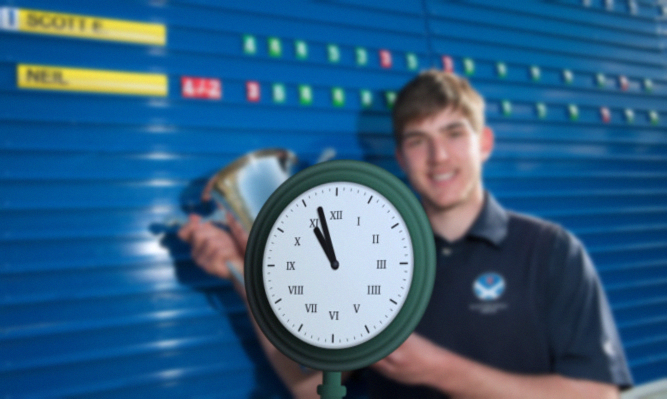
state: 10:57
